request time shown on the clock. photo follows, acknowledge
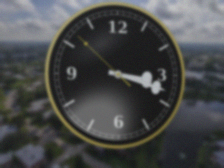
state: 3:17:52
